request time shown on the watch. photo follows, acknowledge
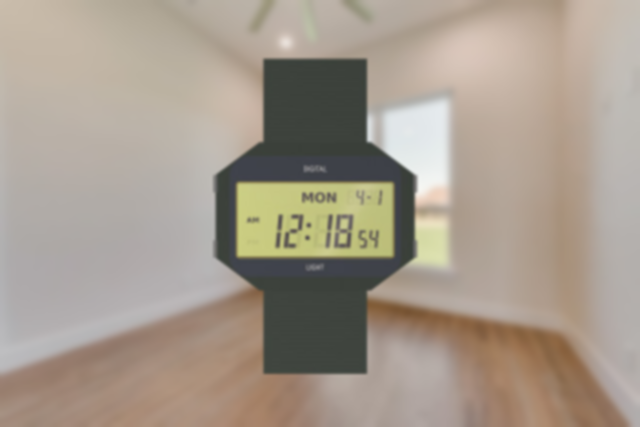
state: 12:18:54
